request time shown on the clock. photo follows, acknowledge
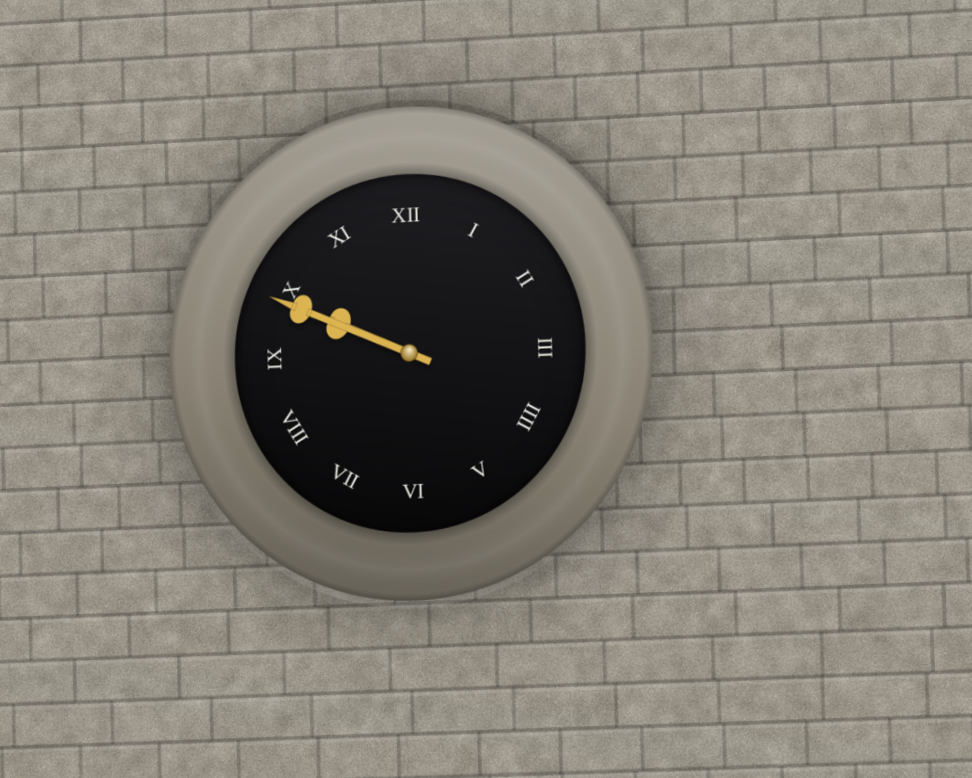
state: 9:49
